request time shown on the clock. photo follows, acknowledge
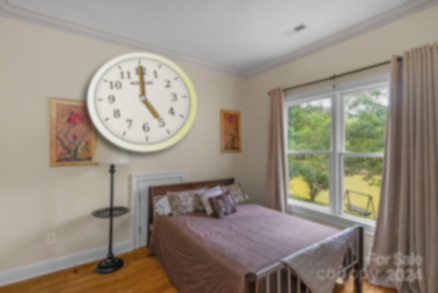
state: 5:00
